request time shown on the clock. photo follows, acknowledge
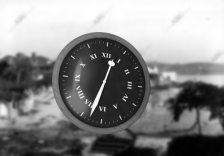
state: 12:33
